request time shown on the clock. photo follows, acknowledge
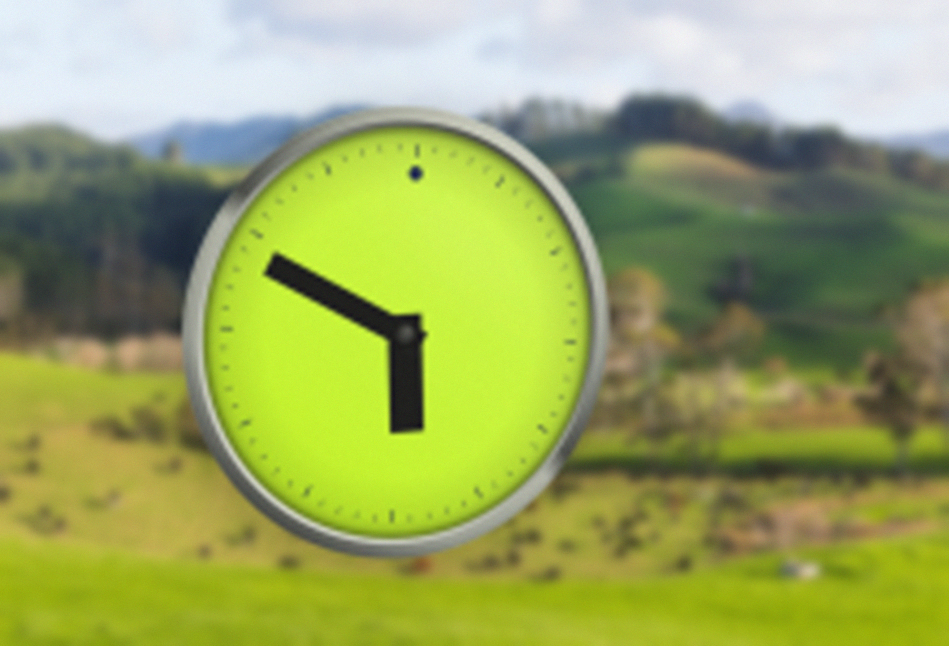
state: 5:49
